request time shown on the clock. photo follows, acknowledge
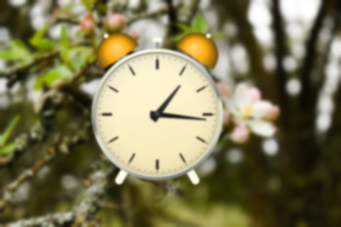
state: 1:16
